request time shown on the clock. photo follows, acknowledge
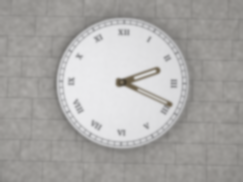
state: 2:19
